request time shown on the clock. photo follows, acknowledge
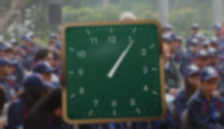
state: 1:06
